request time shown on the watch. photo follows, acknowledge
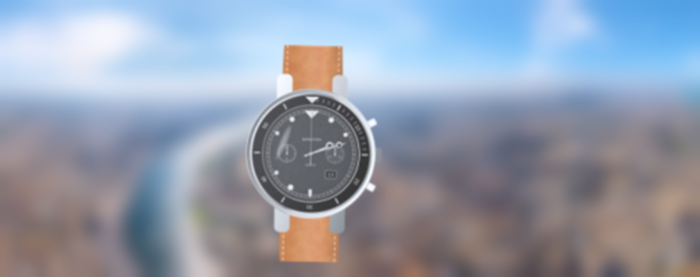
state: 2:12
